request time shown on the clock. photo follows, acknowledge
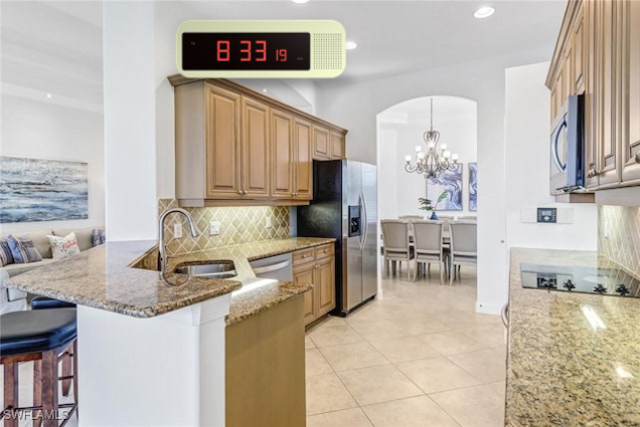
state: 8:33:19
